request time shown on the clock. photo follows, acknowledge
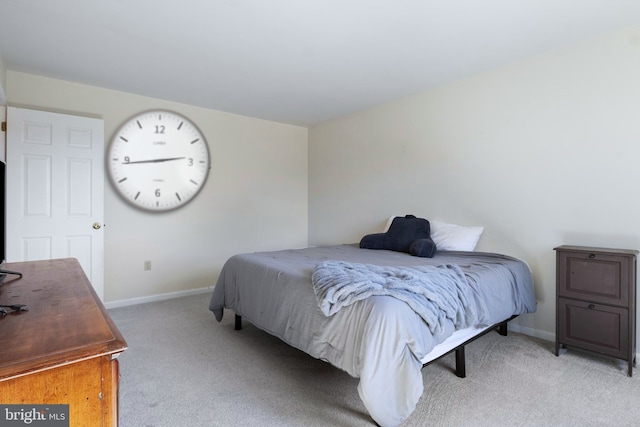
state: 2:44
